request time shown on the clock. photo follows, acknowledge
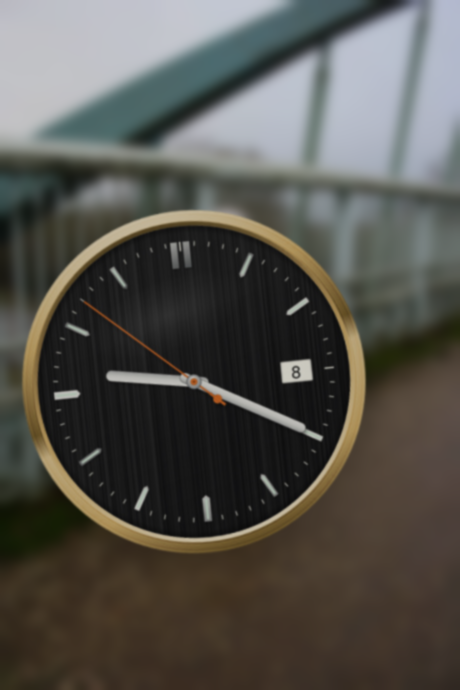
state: 9:19:52
